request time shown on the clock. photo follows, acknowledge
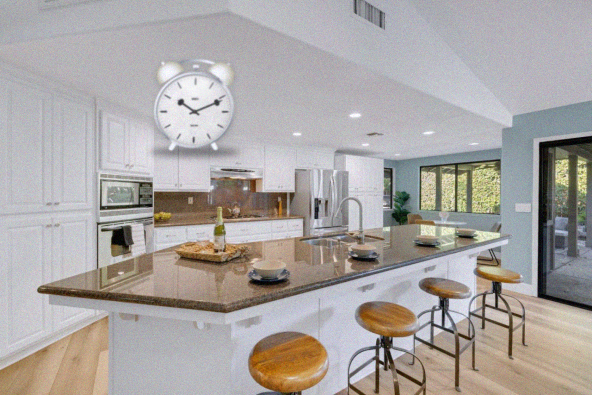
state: 10:11
